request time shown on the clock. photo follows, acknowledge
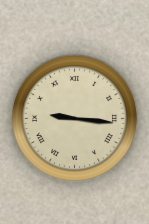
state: 9:16
